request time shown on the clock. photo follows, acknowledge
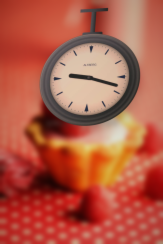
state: 9:18
